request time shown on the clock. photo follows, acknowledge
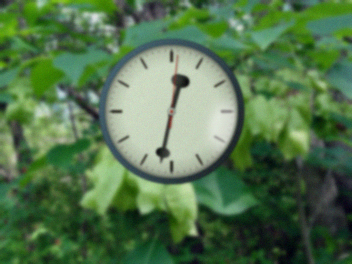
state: 12:32:01
